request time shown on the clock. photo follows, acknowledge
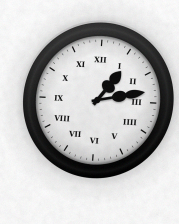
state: 1:13
